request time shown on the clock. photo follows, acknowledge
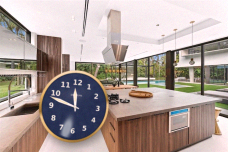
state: 11:48
